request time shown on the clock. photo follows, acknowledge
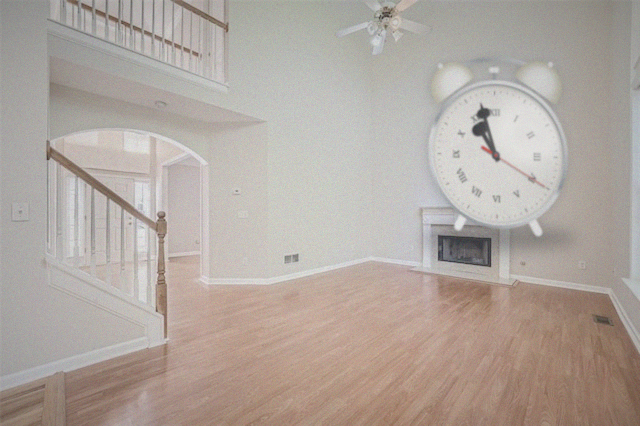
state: 10:57:20
